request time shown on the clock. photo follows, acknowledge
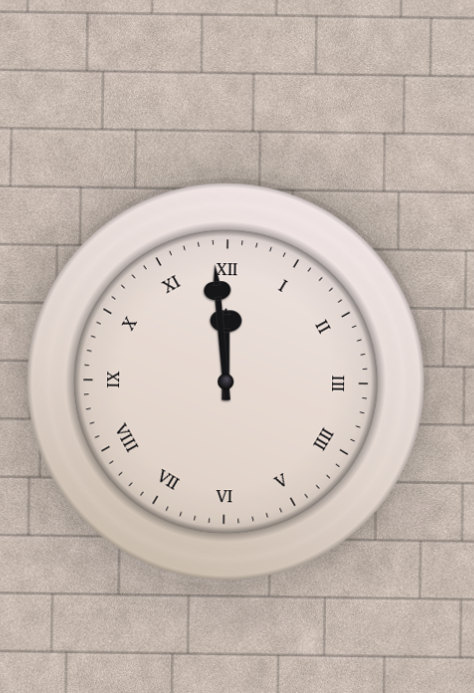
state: 11:59
